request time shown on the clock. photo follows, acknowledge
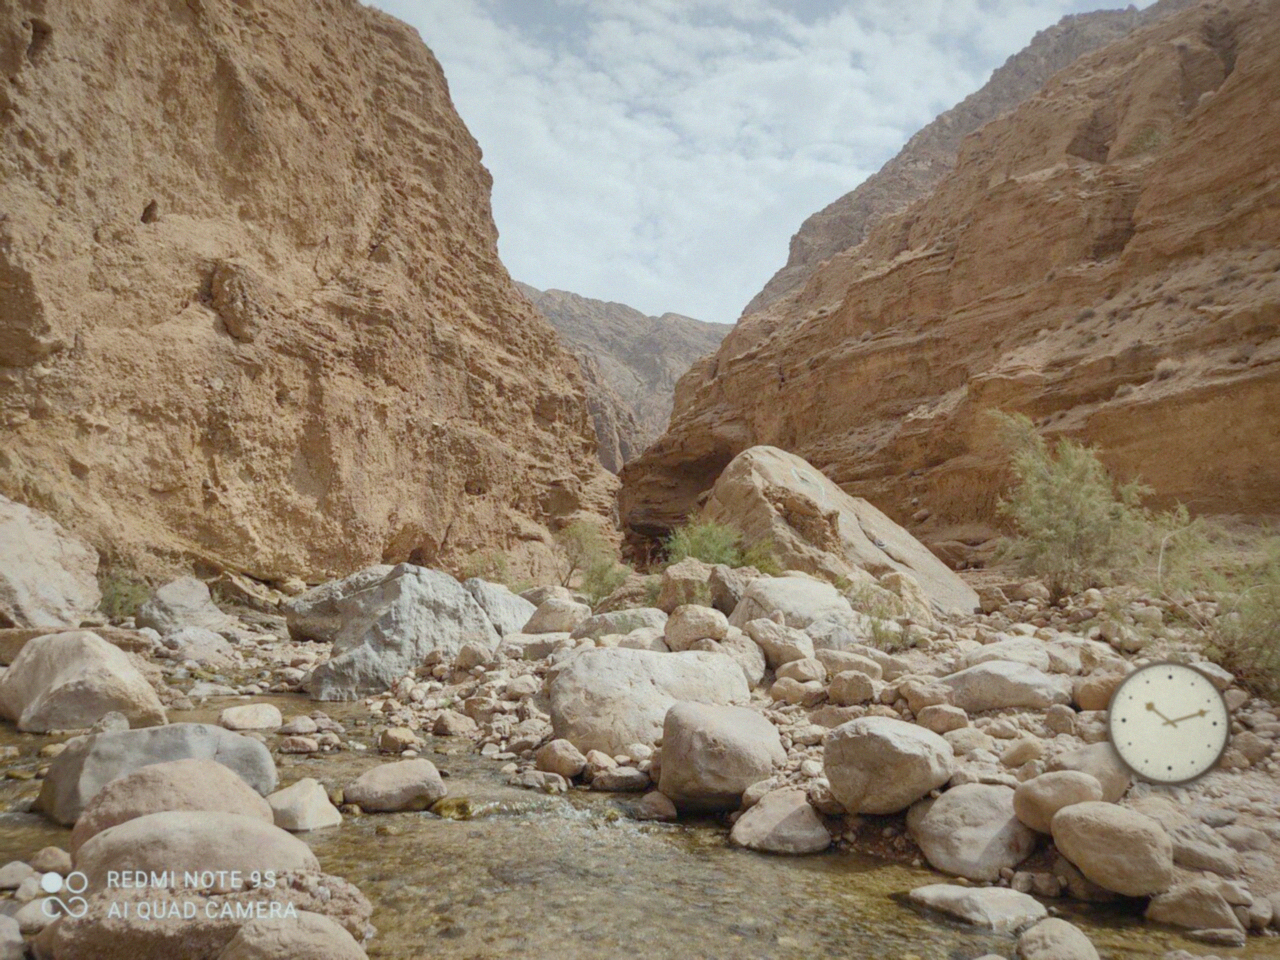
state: 10:12
